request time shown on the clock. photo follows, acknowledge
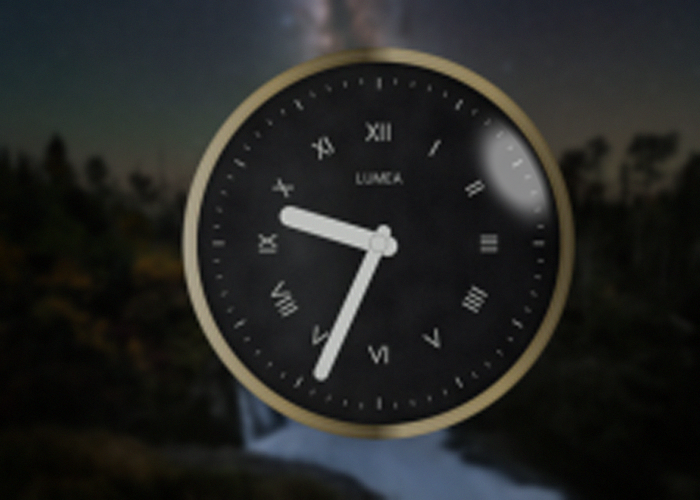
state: 9:34
